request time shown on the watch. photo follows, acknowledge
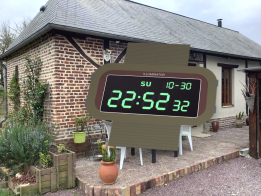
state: 22:52:32
